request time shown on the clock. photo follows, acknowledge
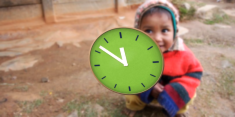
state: 11:52
